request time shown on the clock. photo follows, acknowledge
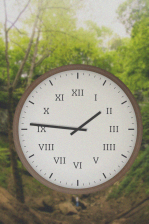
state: 1:46
